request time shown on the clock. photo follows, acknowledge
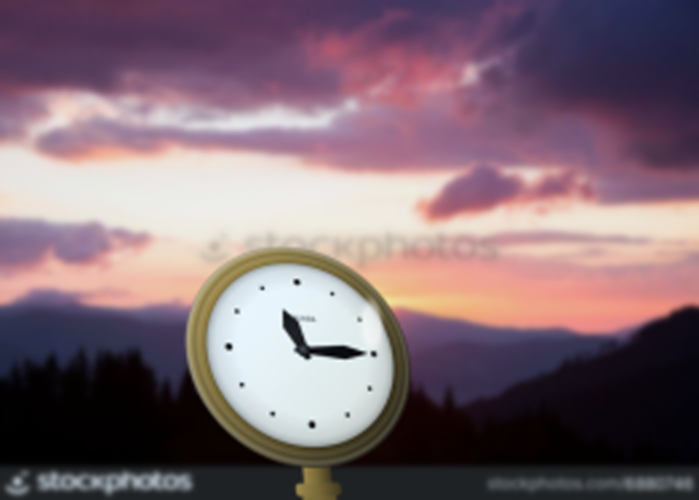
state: 11:15
